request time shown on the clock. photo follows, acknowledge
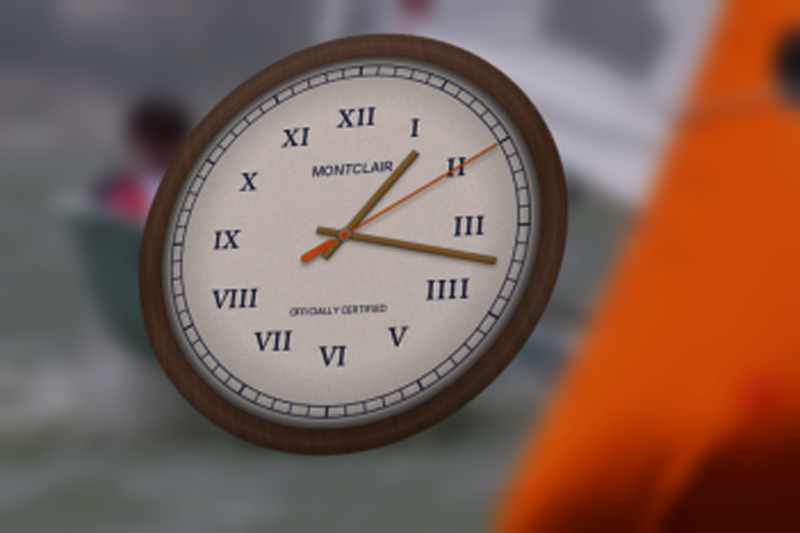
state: 1:17:10
